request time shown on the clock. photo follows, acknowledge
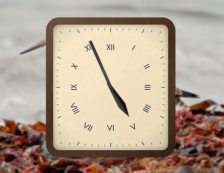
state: 4:56
